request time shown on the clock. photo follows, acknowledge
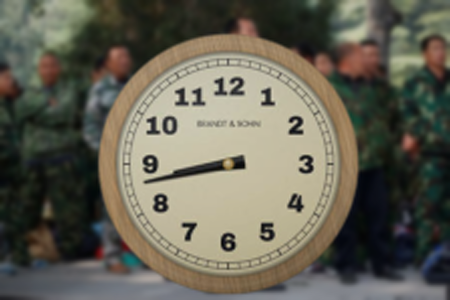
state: 8:43
